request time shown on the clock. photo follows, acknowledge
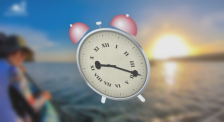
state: 9:19
